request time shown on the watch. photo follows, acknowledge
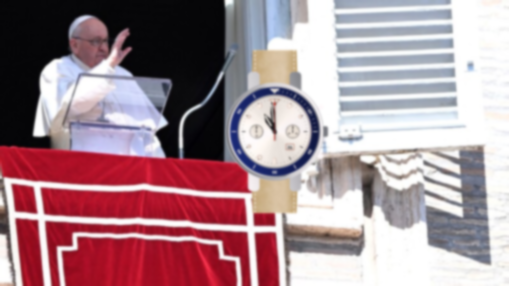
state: 10:59
